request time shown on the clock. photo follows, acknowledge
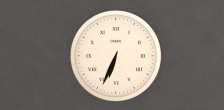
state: 6:34
